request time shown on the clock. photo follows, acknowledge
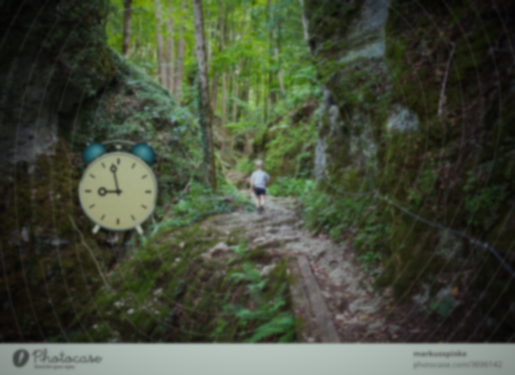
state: 8:58
